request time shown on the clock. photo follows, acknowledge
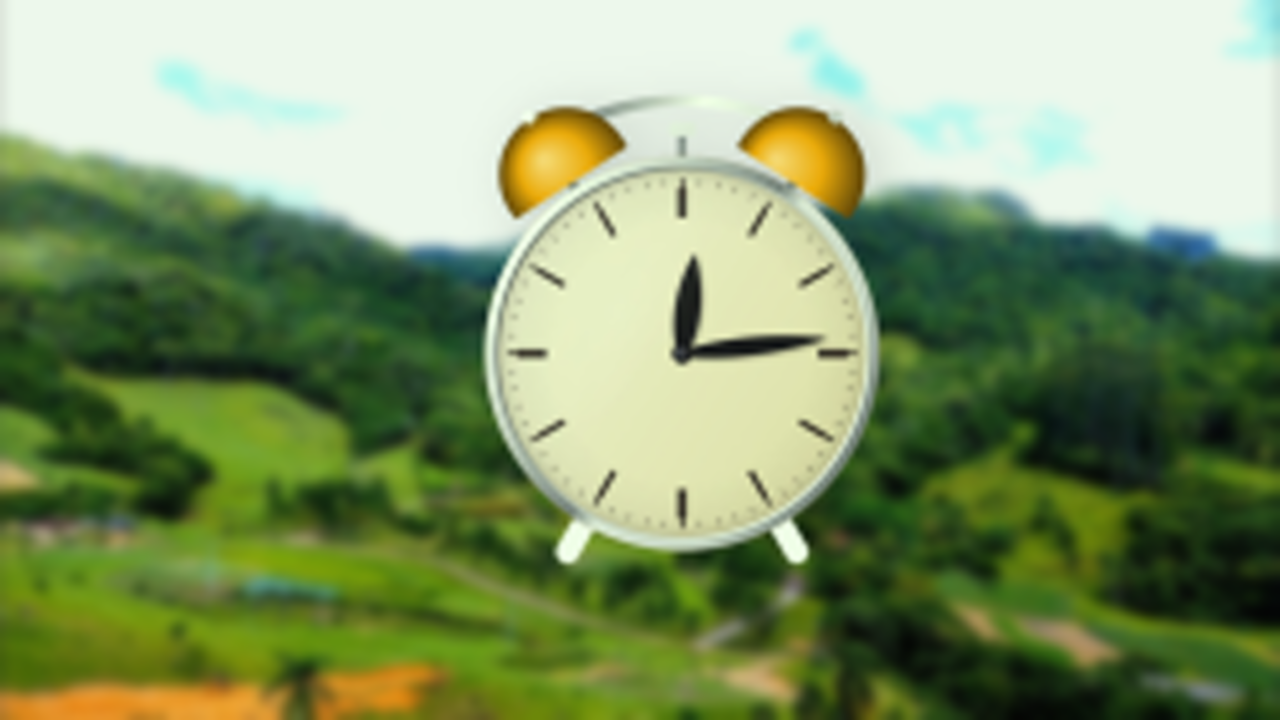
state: 12:14
